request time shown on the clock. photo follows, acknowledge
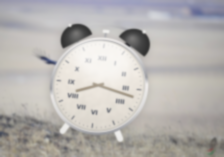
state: 8:17
